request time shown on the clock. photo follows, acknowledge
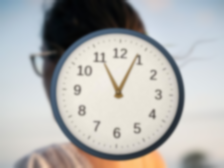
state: 11:04
